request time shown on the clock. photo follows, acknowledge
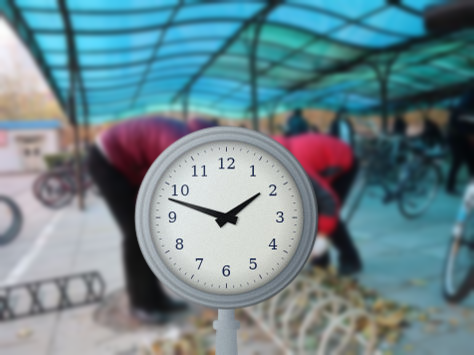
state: 1:48
